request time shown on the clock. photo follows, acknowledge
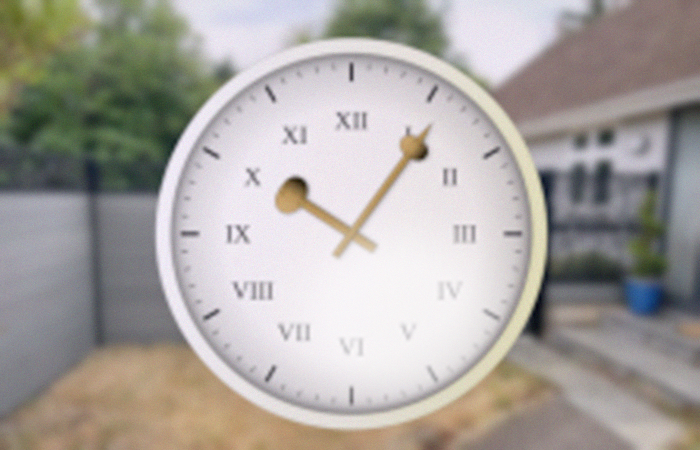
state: 10:06
